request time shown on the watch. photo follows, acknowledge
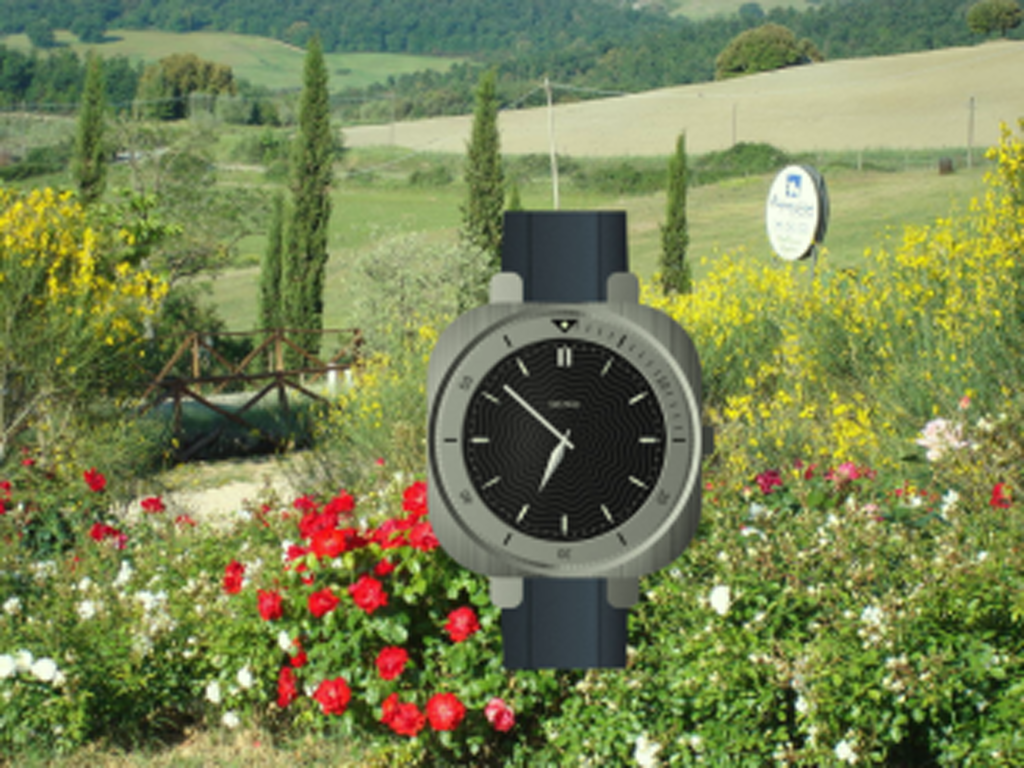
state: 6:52
